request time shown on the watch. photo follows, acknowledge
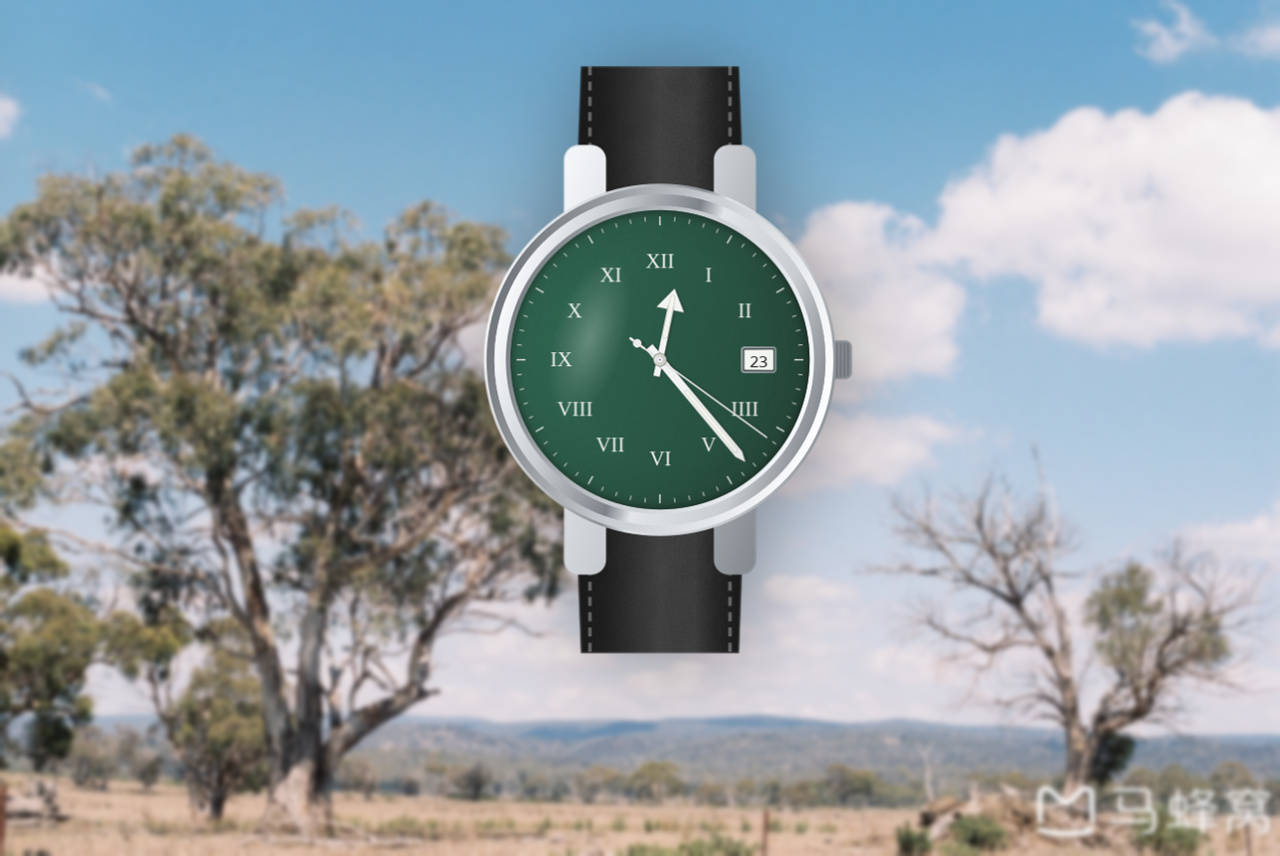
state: 12:23:21
